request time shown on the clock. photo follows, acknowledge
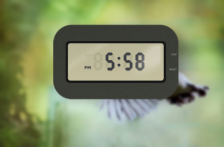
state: 5:58
